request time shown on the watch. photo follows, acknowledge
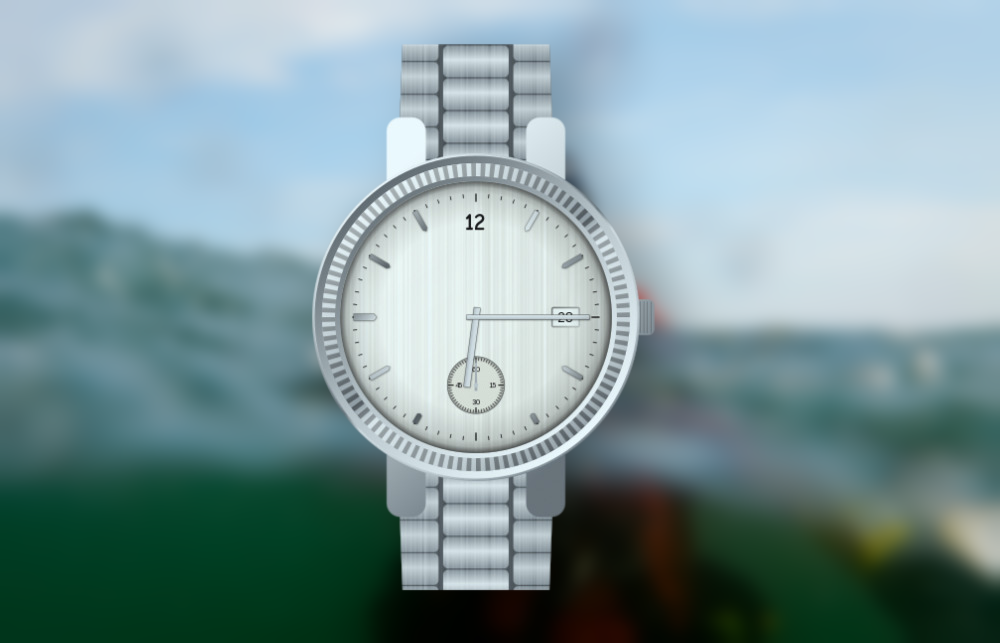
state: 6:15
